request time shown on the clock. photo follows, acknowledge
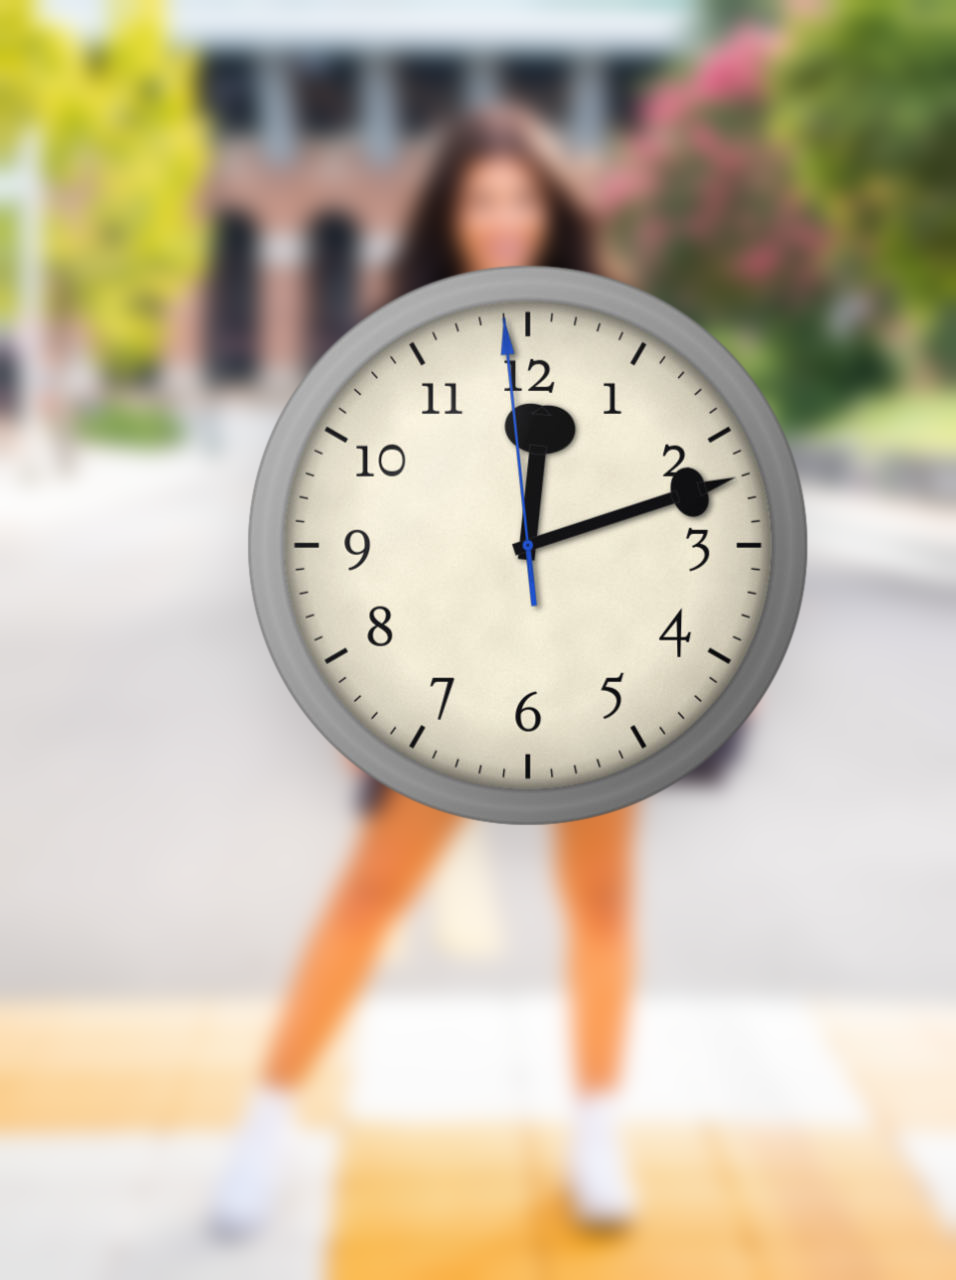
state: 12:11:59
